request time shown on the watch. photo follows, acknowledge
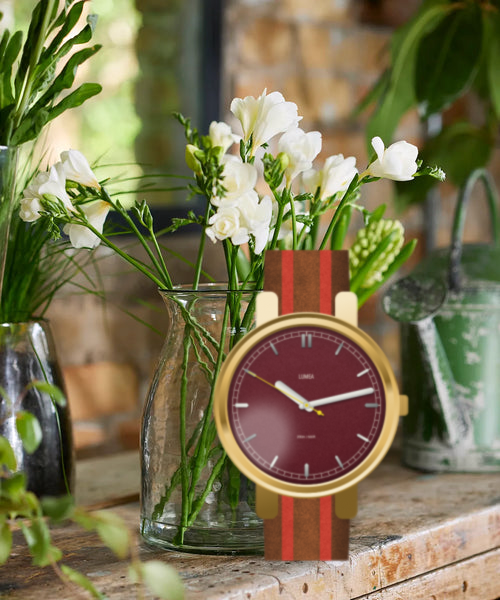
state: 10:12:50
